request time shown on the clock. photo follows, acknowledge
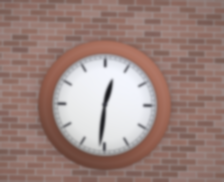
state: 12:31
